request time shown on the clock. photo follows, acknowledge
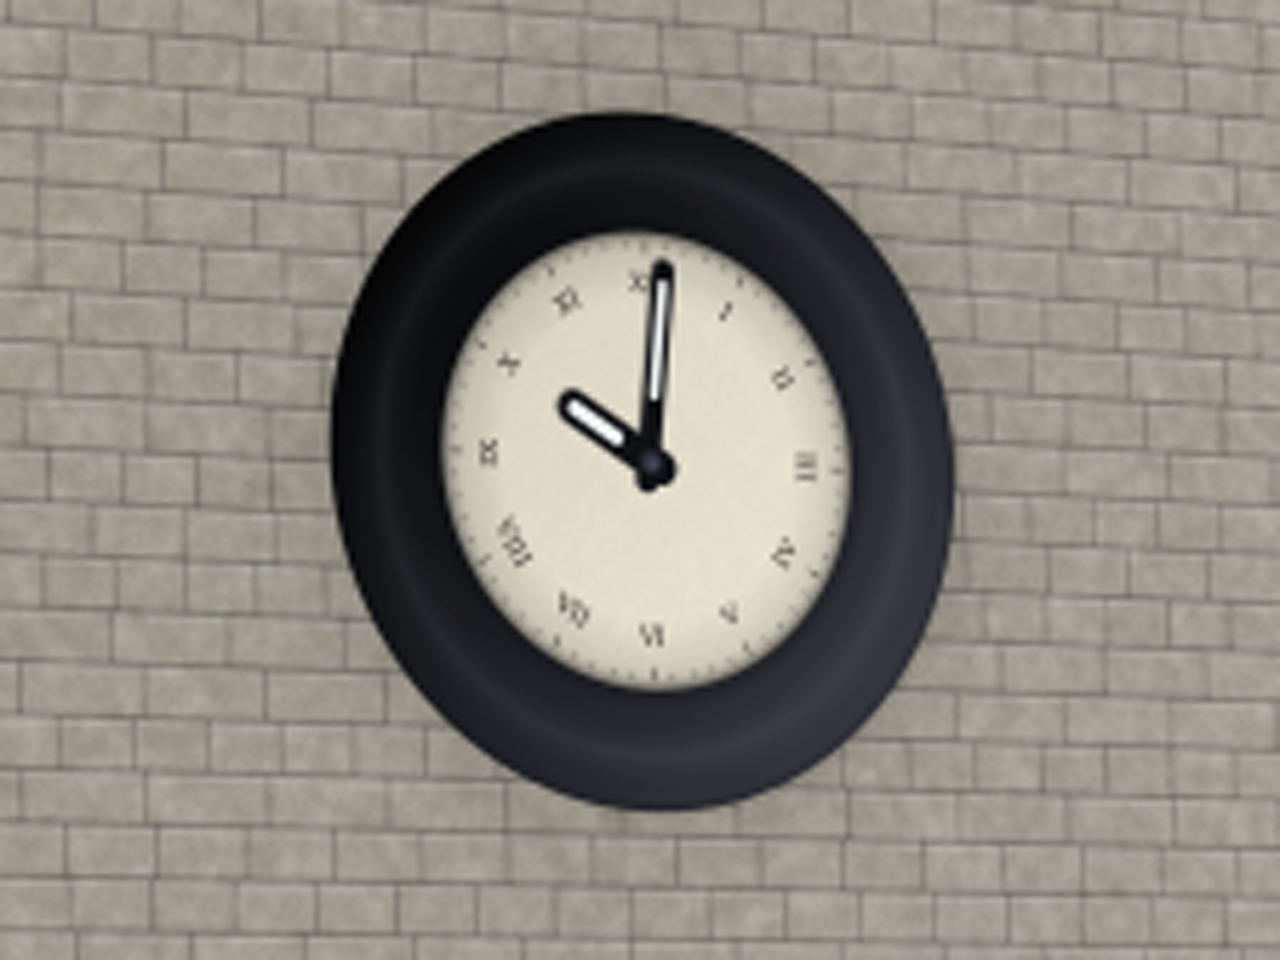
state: 10:01
